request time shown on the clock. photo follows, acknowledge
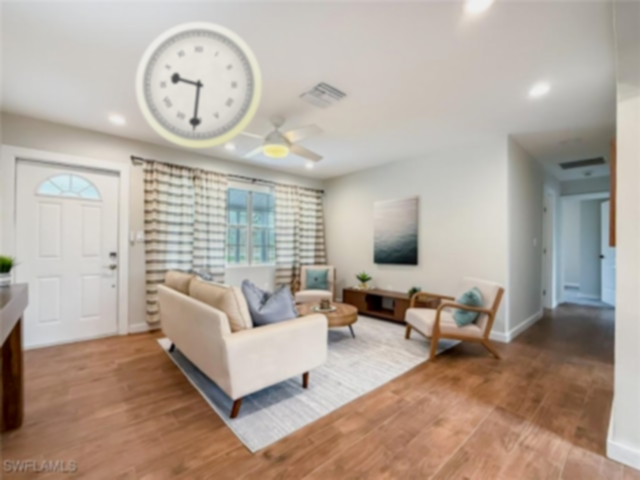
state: 9:31
